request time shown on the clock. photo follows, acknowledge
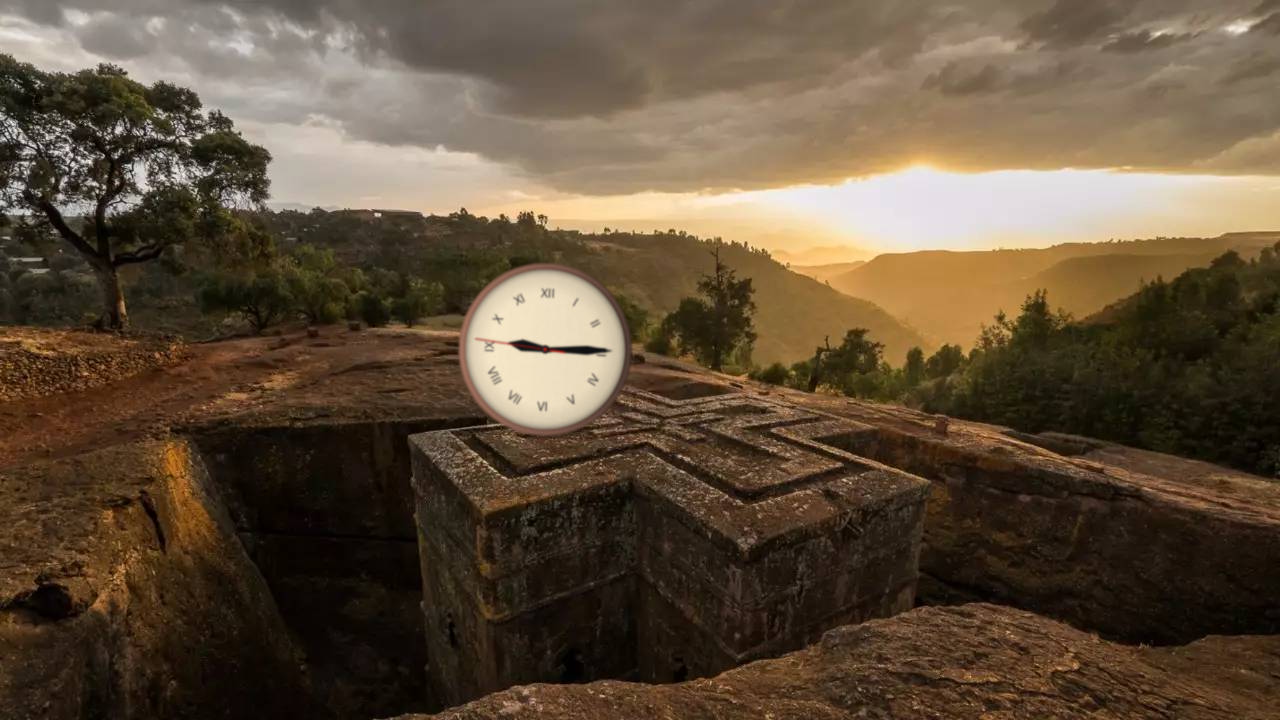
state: 9:14:46
